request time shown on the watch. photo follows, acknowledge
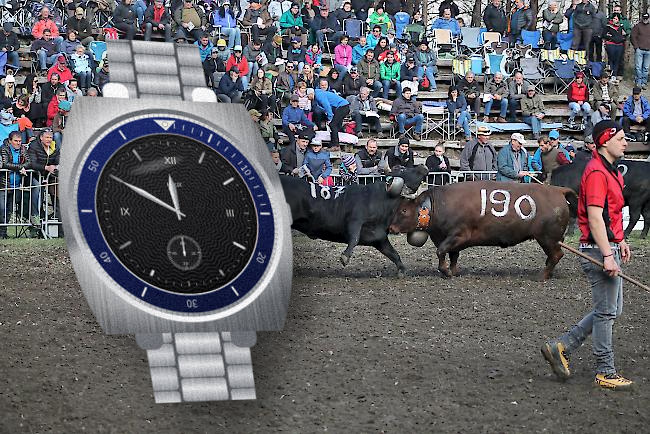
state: 11:50
